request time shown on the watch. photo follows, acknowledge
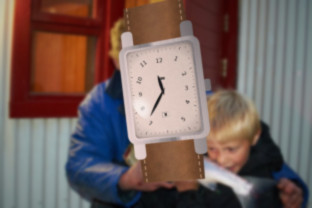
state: 11:36
